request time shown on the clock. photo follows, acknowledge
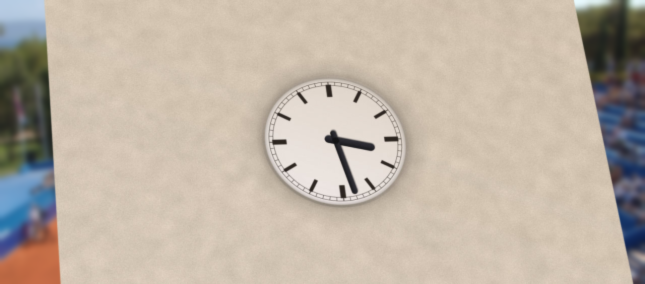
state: 3:28
